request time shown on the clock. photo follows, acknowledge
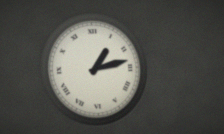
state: 1:13
